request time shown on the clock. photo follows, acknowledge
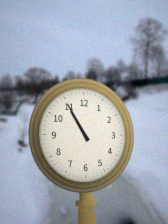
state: 10:55
